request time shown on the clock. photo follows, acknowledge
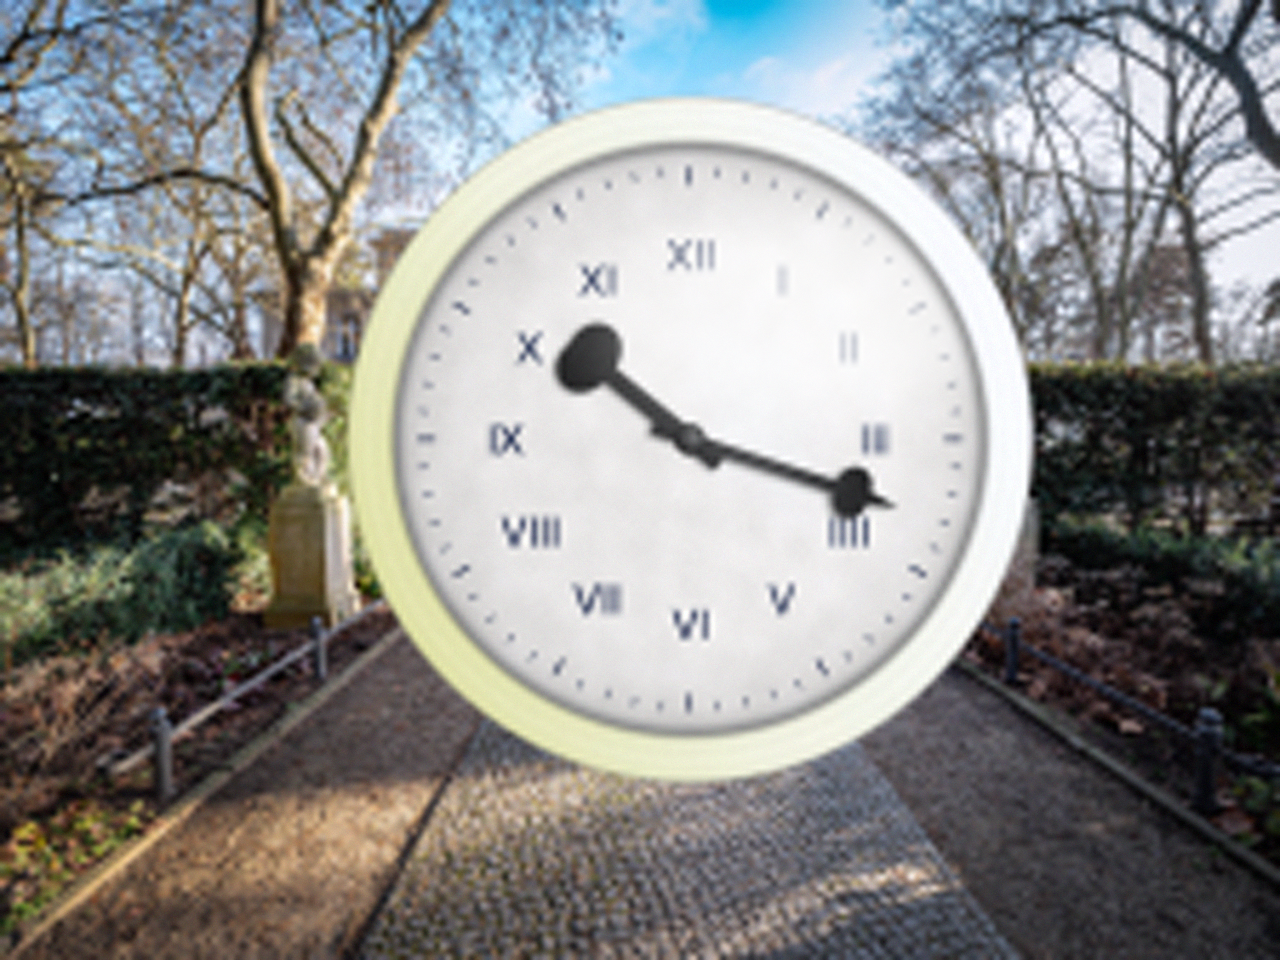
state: 10:18
